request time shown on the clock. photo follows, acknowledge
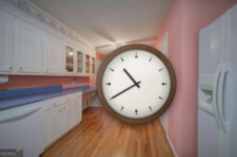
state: 10:40
